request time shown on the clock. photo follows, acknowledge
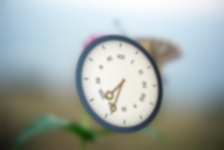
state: 7:34
